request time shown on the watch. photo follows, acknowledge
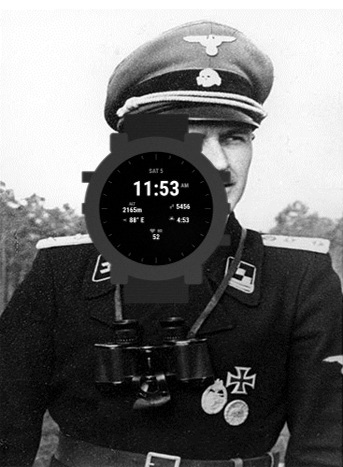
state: 11:53
